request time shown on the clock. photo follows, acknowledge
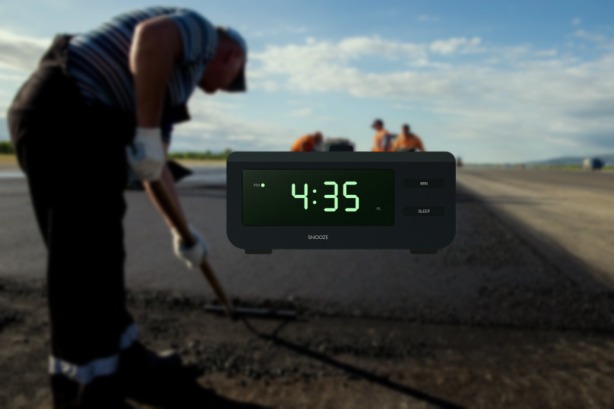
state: 4:35
